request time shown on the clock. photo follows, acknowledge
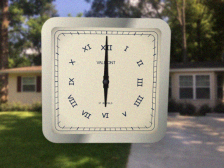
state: 6:00
